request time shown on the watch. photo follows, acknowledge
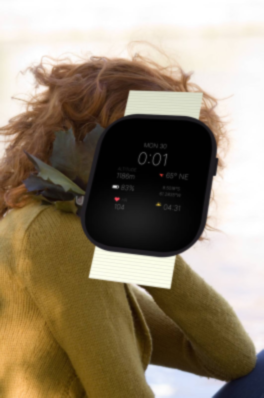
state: 0:01
